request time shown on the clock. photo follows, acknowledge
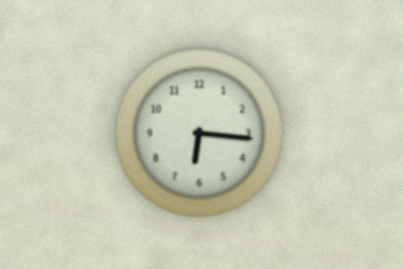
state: 6:16
